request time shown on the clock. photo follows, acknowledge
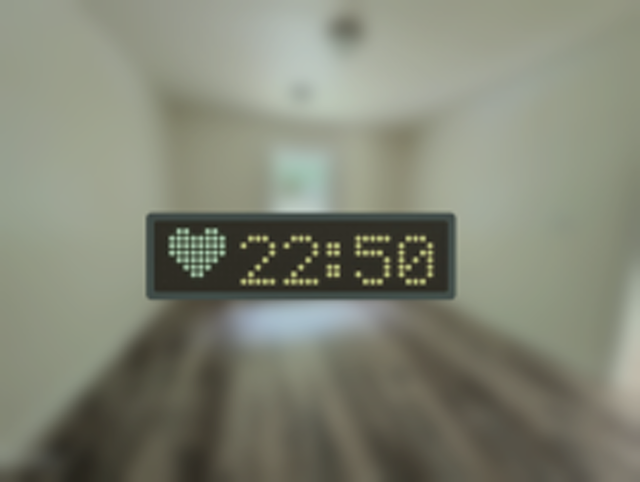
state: 22:50
